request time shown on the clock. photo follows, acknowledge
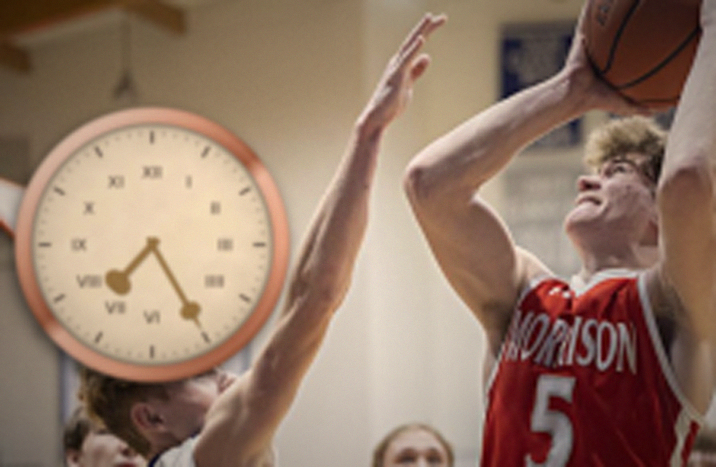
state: 7:25
